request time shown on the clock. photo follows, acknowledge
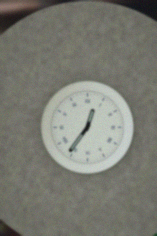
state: 12:36
